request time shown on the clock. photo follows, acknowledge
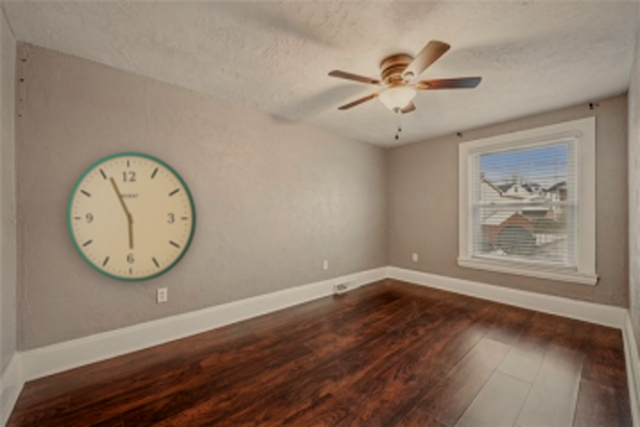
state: 5:56
